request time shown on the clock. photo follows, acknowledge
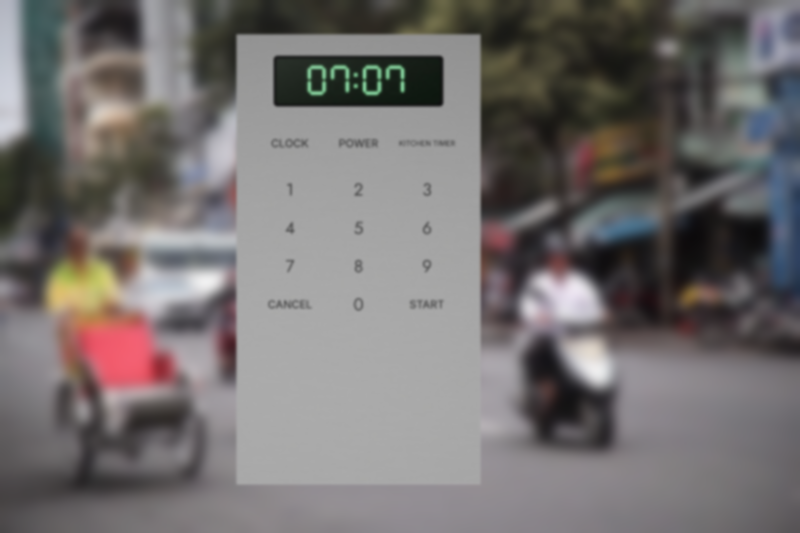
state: 7:07
